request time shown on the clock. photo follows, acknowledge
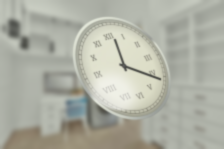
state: 12:21
